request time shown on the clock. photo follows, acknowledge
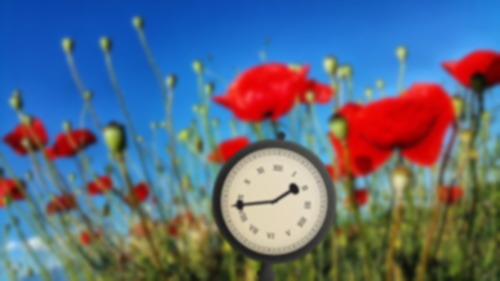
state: 1:43
